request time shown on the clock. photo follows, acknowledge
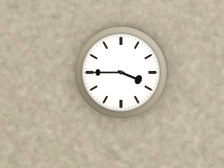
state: 3:45
